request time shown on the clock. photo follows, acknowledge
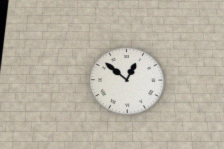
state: 12:52
